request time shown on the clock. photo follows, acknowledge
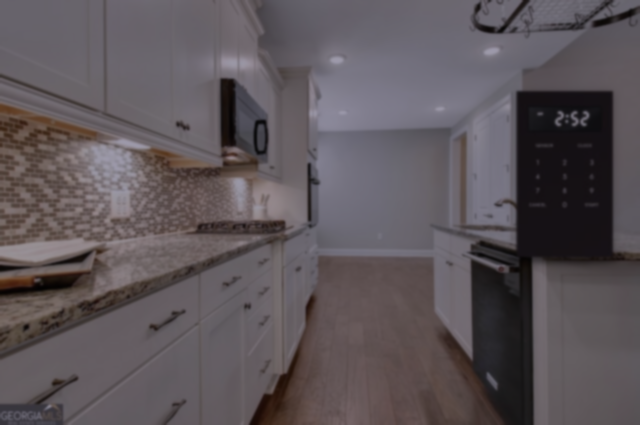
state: 2:52
